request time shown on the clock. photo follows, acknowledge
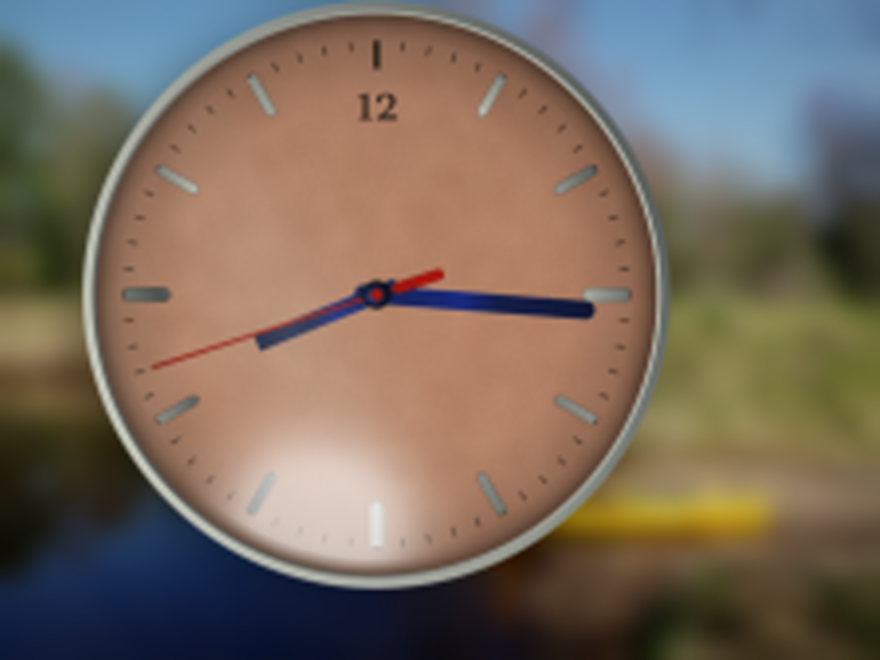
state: 8:15:42
